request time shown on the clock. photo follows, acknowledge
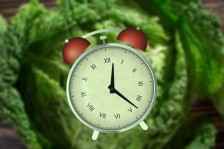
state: 12:23
